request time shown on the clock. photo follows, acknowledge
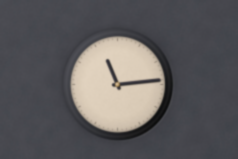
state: 11:14
